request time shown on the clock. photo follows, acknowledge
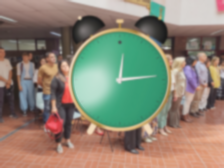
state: 12:14
